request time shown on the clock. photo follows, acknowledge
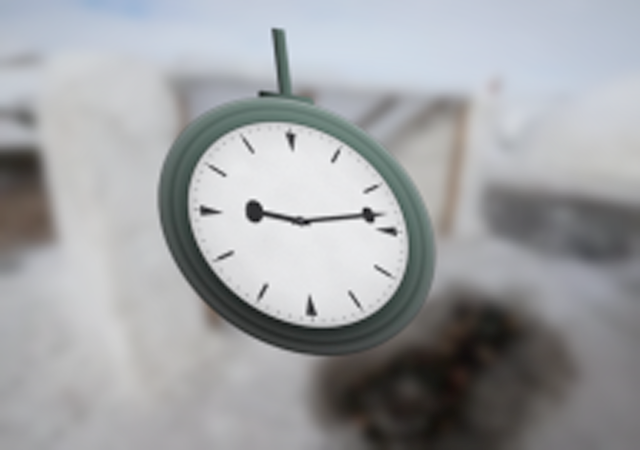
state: 9:13
